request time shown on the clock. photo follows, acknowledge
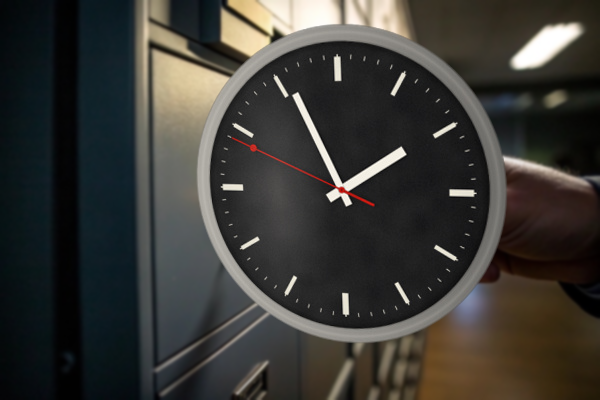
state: 1:55:49
